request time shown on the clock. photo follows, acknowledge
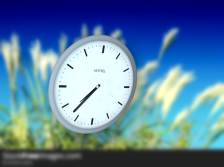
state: 7:37
